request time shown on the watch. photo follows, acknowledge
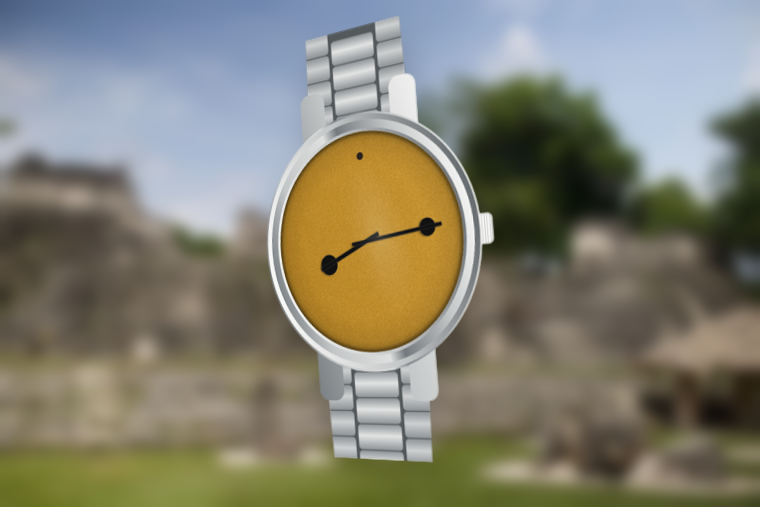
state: 8:14
